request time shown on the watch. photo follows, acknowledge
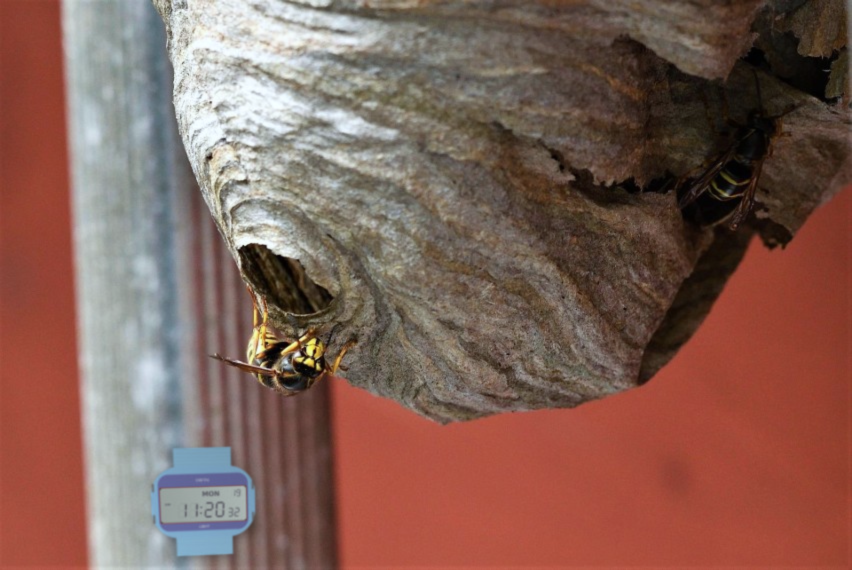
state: 11:20
